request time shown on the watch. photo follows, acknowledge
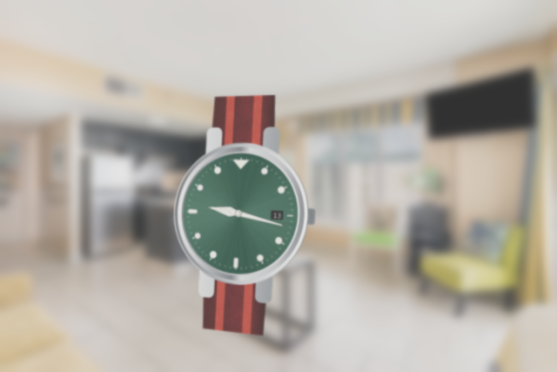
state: 9:17
